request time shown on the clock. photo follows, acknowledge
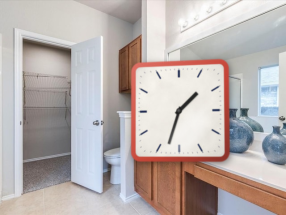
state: 1:33
